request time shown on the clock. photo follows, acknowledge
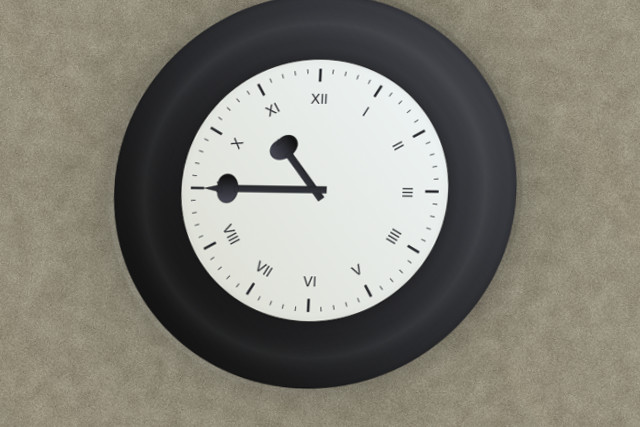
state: 10:45
